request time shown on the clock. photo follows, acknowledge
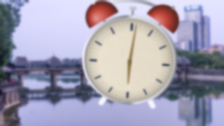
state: 6:01
